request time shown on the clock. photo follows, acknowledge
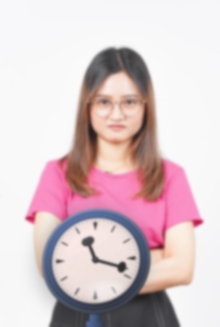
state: 11:18
